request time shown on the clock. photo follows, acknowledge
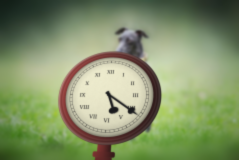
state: 5:21
